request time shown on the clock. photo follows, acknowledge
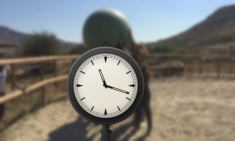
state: 11:18
